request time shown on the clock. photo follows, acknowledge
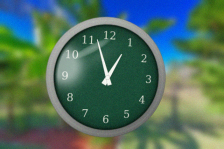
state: 12:57
